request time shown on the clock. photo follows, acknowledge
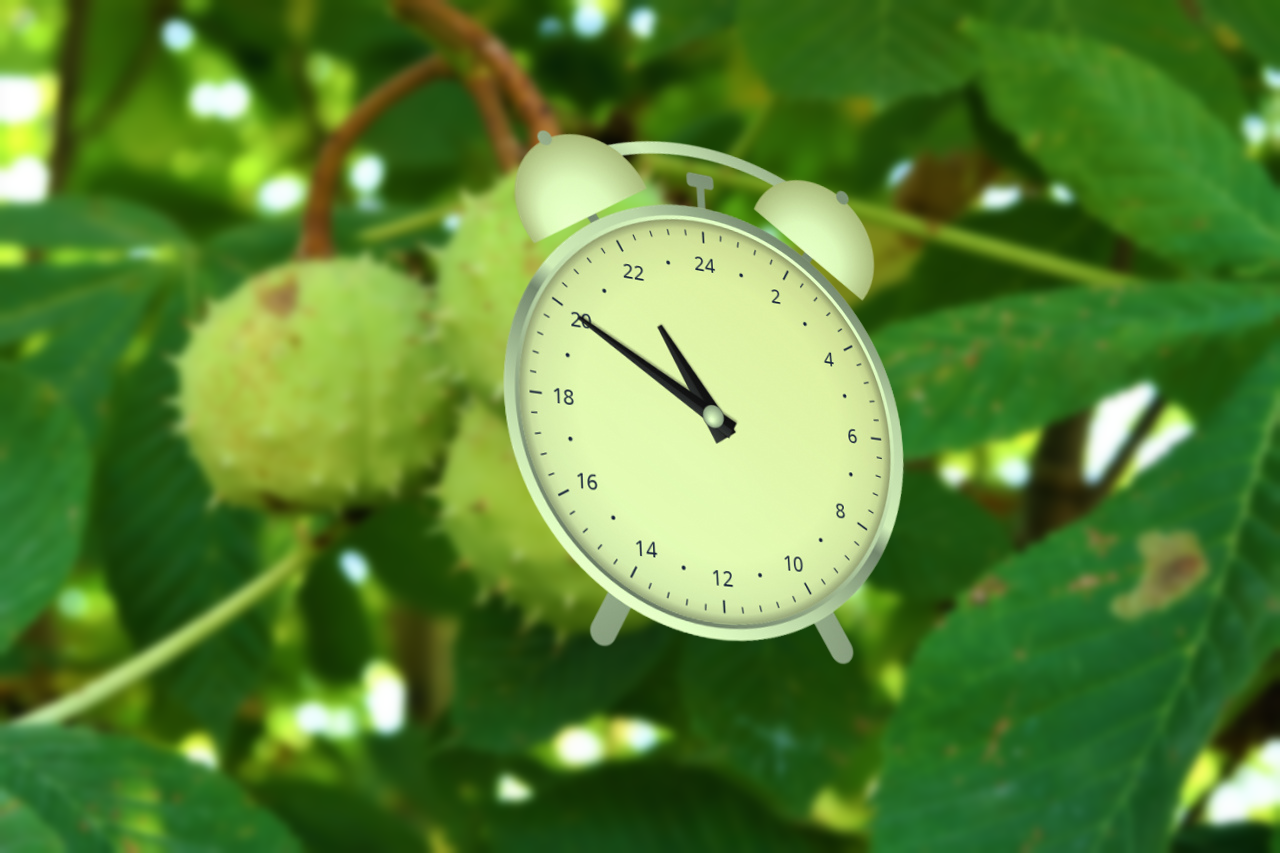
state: 21:50
